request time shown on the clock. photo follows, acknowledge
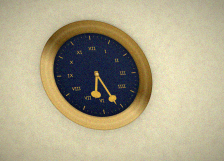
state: 6:26
